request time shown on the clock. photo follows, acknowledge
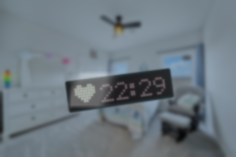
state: 22:29
